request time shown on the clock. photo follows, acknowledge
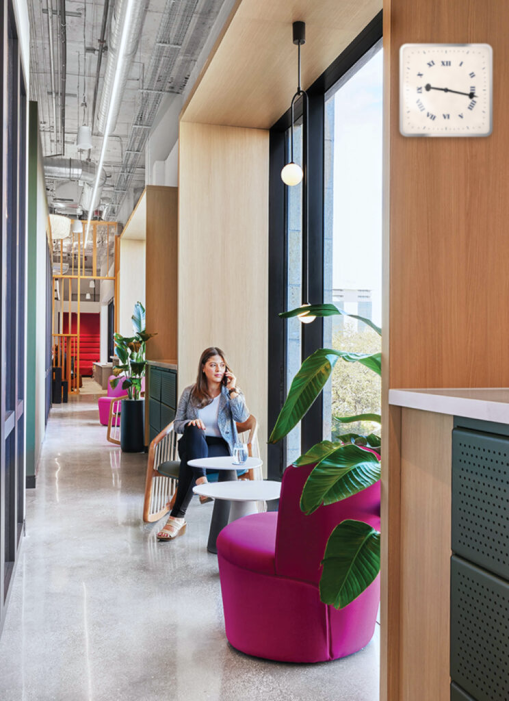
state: 9:17
